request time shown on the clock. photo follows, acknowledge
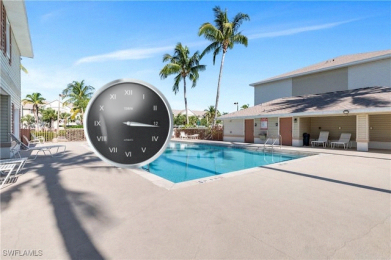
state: 3:16
